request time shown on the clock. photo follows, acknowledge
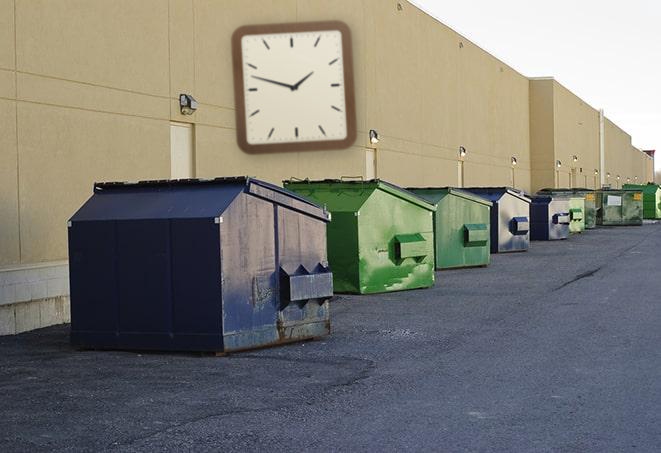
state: 1:48
